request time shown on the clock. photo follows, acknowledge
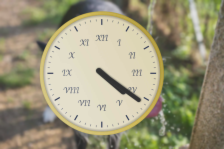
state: 4:21
